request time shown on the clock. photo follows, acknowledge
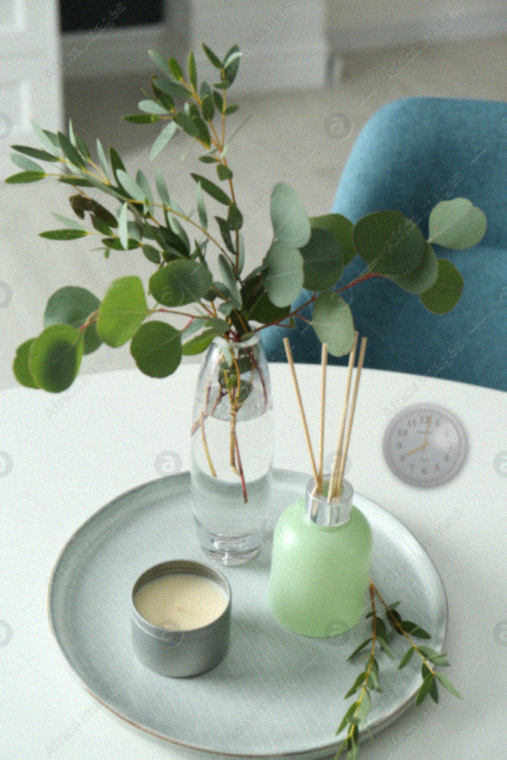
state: 8:02
